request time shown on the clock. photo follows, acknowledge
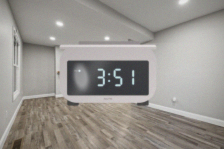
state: 3:51
